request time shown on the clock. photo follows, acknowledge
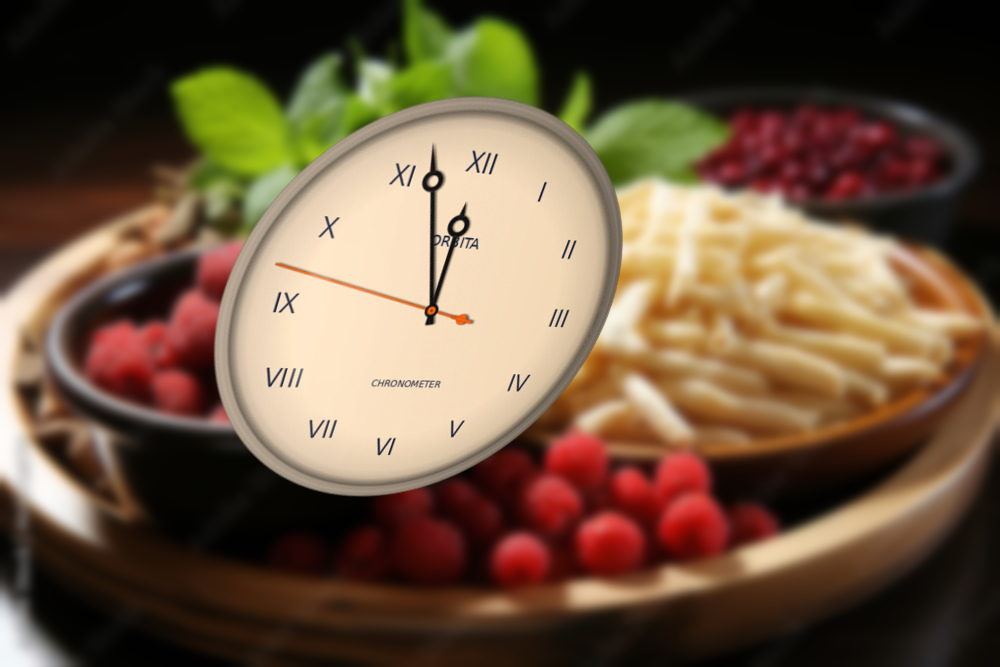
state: 11:56:47
